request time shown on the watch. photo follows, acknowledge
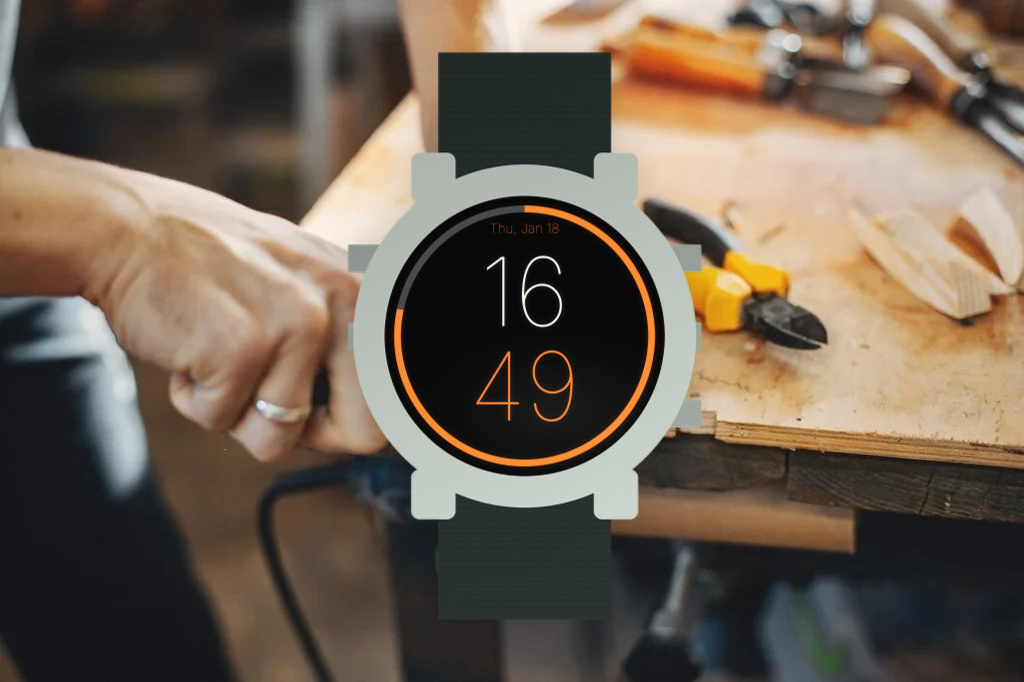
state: 16:49
